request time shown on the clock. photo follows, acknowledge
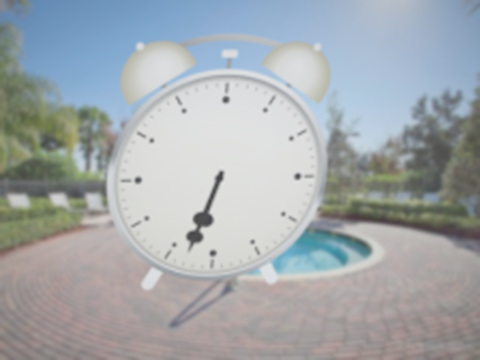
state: 6:33
